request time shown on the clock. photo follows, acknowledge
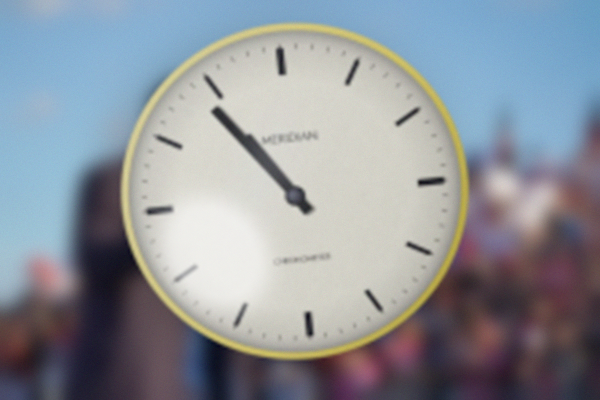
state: 10:54
